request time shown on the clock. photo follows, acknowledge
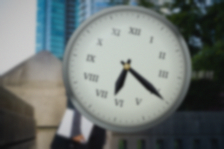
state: 6:20
